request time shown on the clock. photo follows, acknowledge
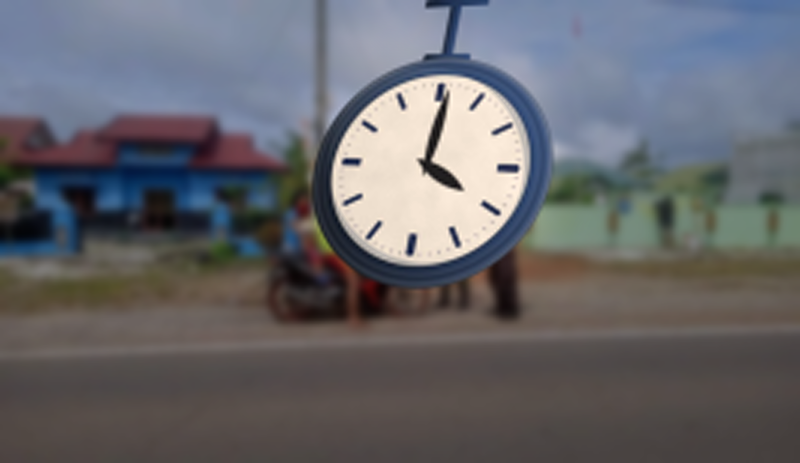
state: 4:01
